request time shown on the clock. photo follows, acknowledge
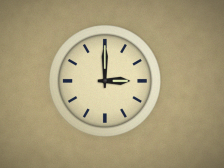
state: 3:00
